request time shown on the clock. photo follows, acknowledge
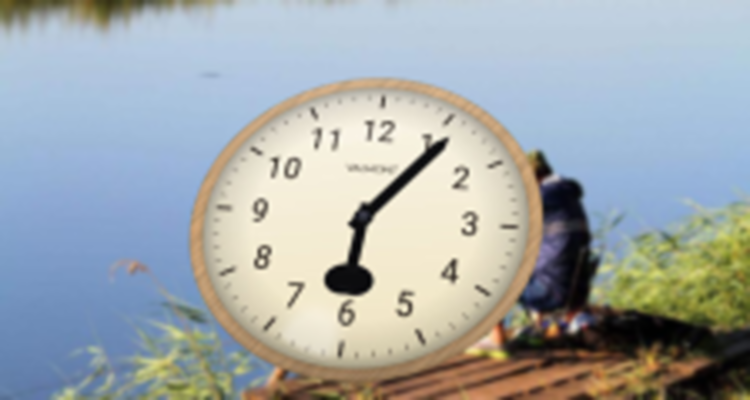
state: 6:06
